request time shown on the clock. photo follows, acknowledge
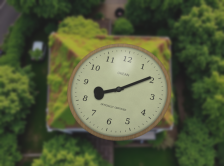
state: 8:09
